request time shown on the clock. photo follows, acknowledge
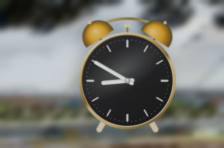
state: 8:50
